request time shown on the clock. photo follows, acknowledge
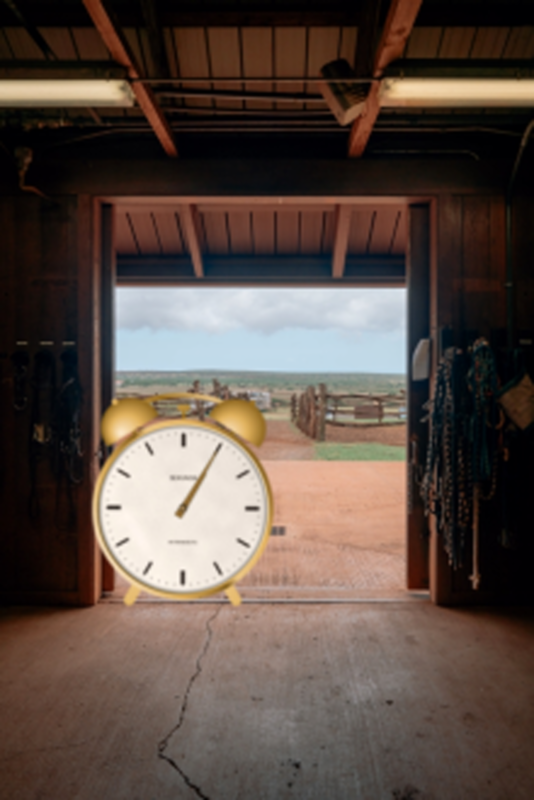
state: 1:05
